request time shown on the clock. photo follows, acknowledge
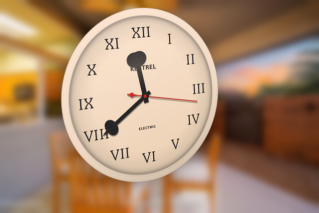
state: 11:39:17
